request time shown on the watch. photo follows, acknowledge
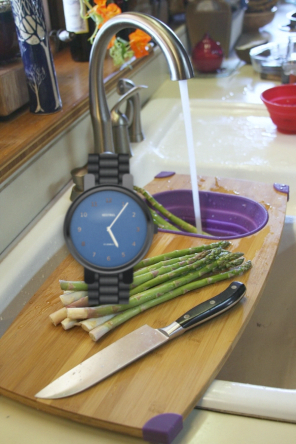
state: 5:06
